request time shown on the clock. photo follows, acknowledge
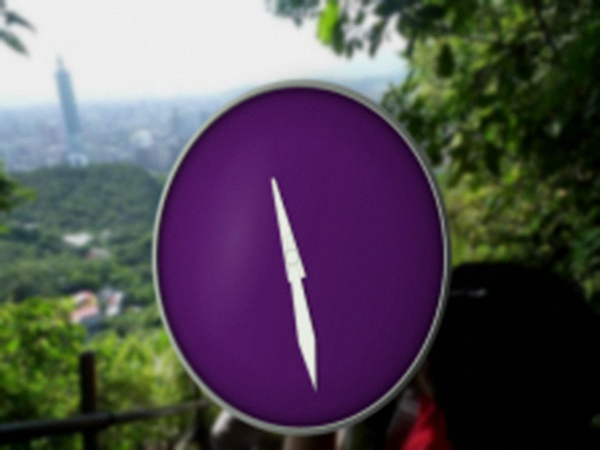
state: 11:28
